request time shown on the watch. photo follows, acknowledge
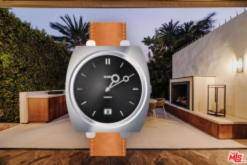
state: 1:10
